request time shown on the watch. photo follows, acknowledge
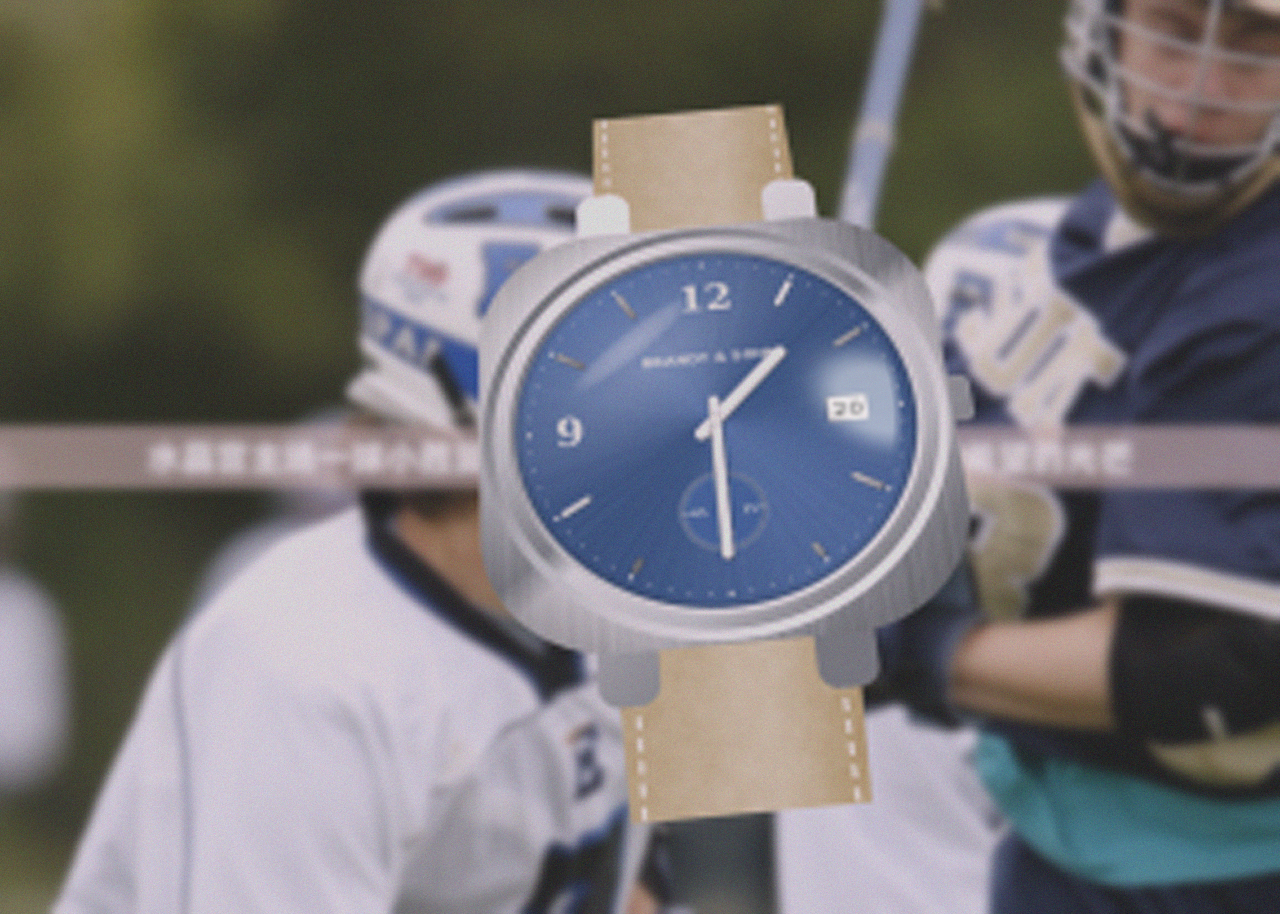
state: 1:30
